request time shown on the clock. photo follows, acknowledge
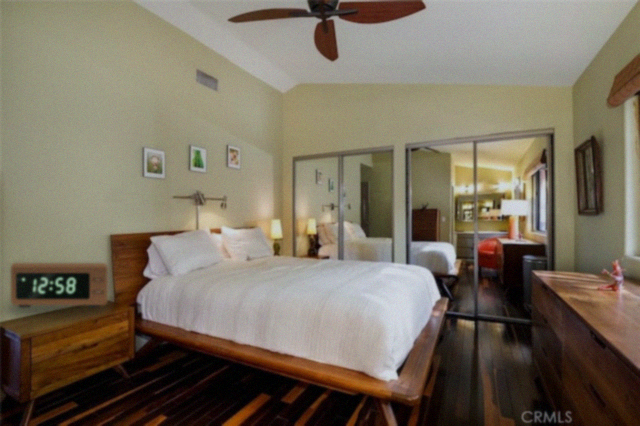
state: 12:58
